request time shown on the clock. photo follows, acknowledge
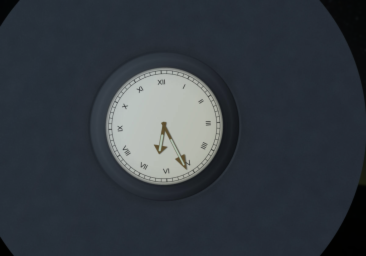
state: 6:26
